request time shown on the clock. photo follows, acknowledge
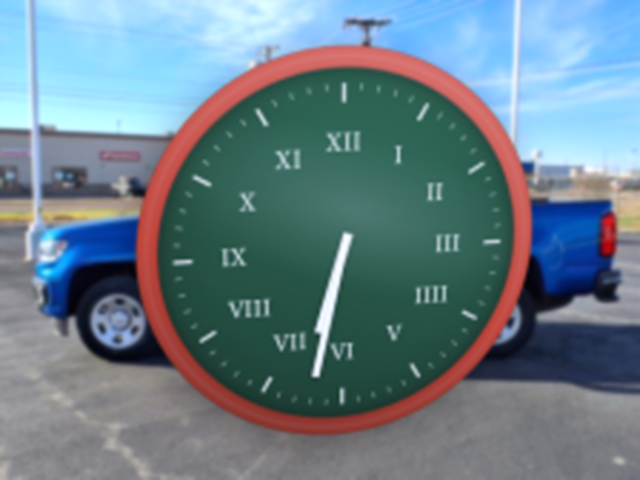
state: 6:32
